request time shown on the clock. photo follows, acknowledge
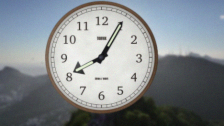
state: 8:05
